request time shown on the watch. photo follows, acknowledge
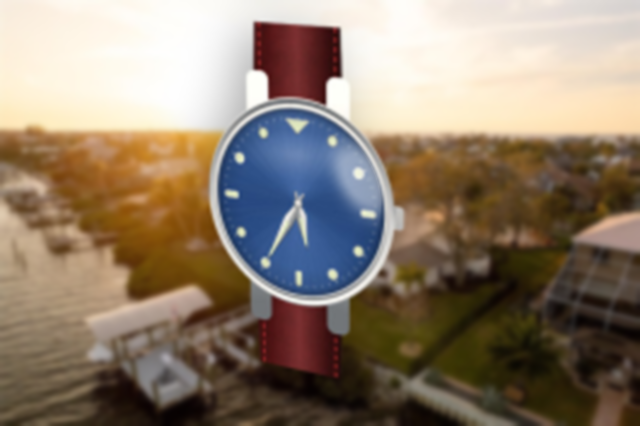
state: 5:35
